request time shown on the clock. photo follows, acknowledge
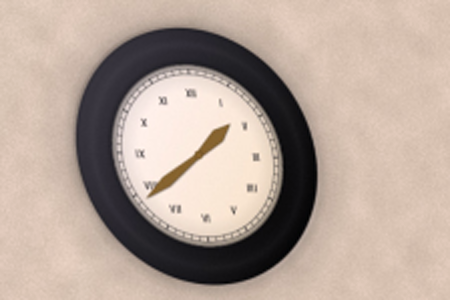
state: 1:39
